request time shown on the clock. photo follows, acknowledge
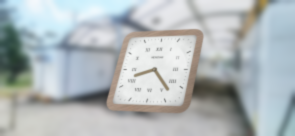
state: 8:23
